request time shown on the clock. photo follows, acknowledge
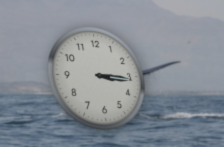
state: 3:16
